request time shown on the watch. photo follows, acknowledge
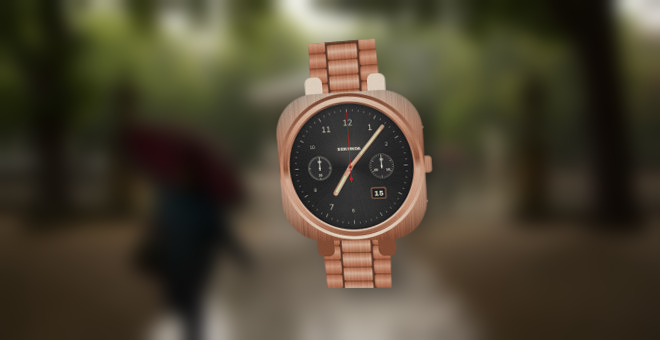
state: 7:07
